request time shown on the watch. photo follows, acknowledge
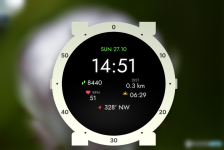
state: 14:51
